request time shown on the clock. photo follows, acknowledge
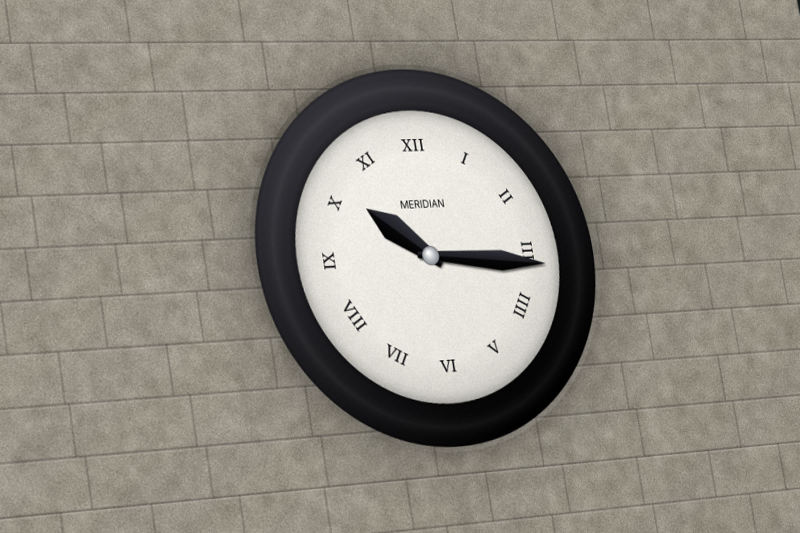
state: 10:16
